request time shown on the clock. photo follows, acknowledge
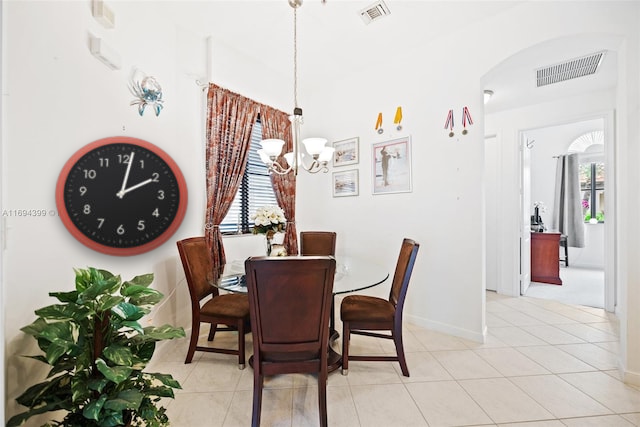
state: 2:02
